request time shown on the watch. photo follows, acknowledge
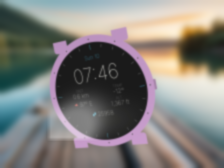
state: 7:46
